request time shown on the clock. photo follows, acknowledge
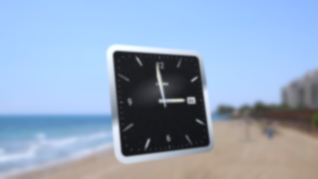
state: 2:59
